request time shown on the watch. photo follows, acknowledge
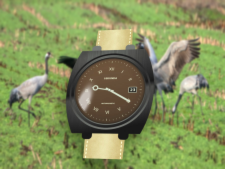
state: 9:20
